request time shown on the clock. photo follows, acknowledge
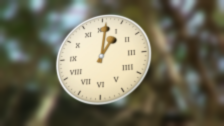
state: 1:01
